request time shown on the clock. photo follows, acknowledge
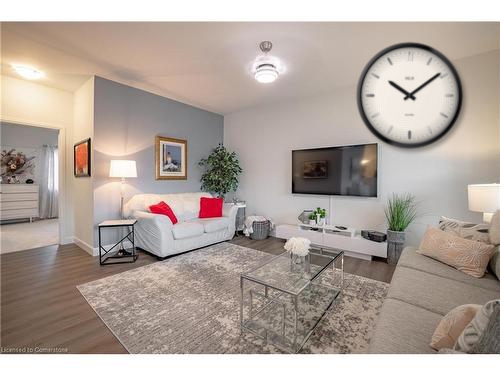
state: 10:09
